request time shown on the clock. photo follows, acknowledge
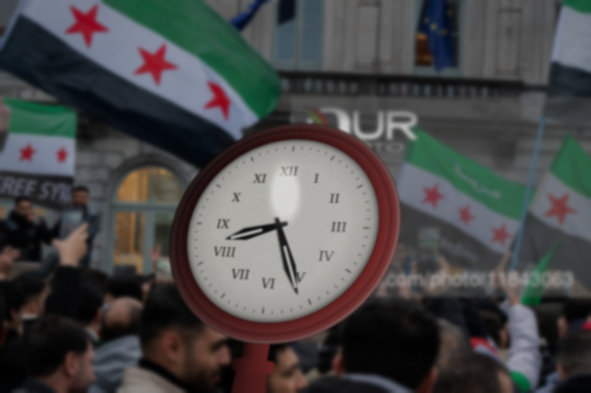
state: 8:26
